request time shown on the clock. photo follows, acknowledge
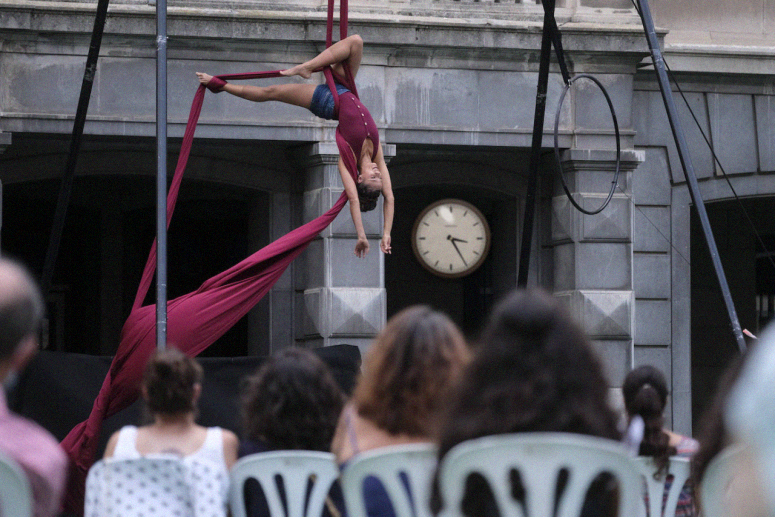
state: 3:25
